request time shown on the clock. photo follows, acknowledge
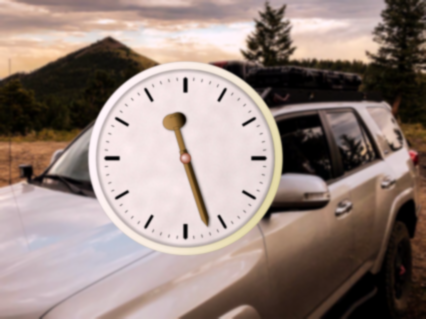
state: 11:27
